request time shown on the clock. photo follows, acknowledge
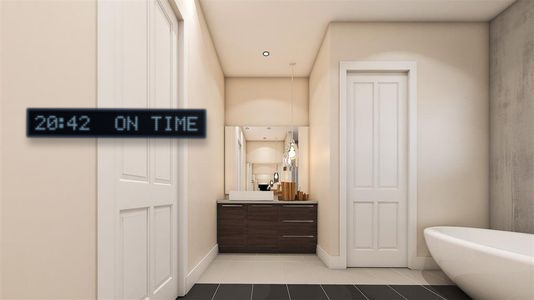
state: 20:42
